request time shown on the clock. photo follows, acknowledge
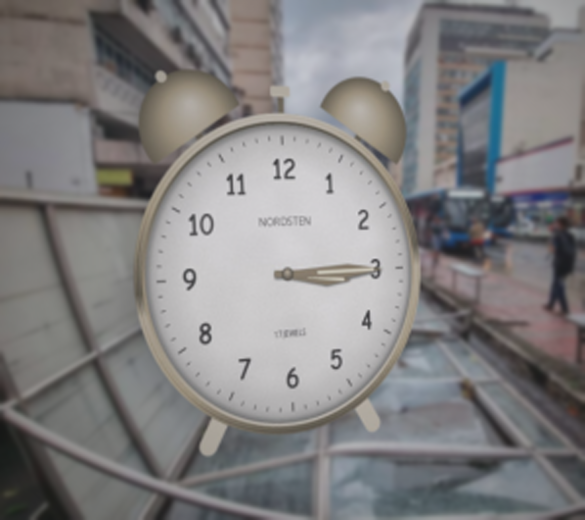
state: 3:15
